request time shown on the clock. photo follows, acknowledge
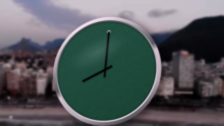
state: 8:00
